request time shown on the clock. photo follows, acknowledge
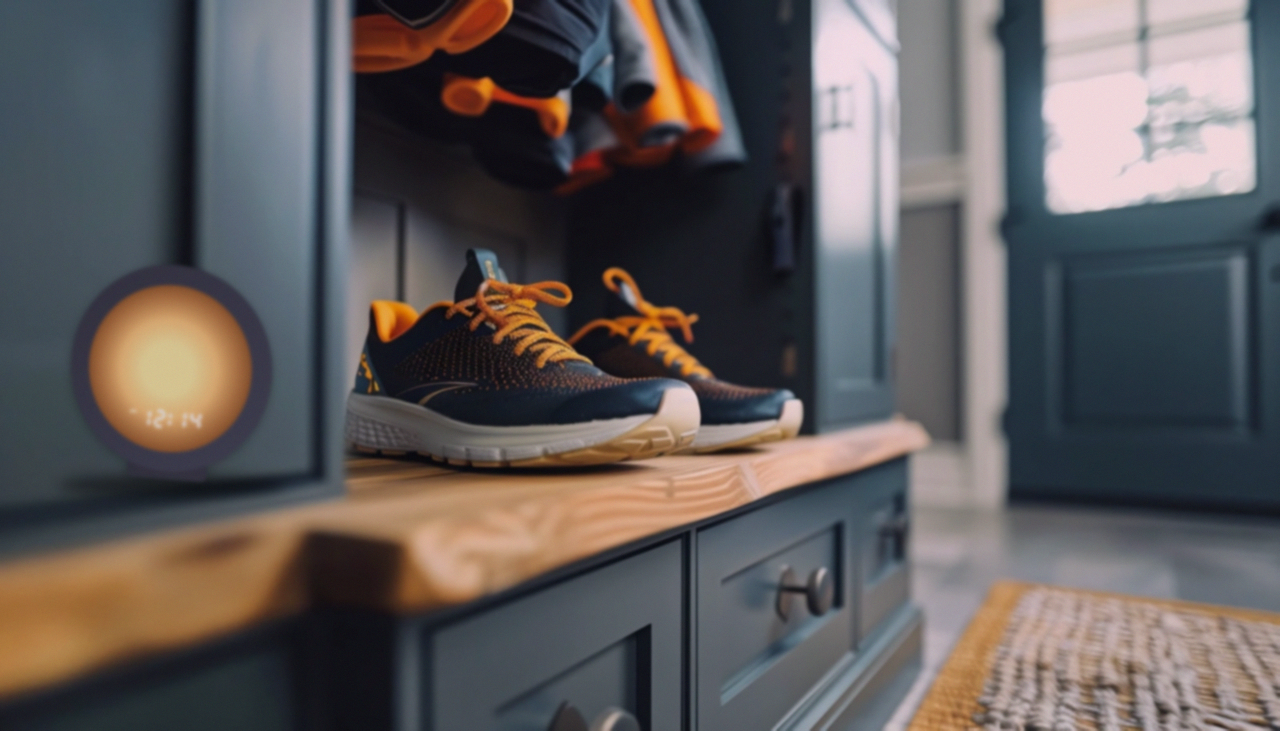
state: 12:14
